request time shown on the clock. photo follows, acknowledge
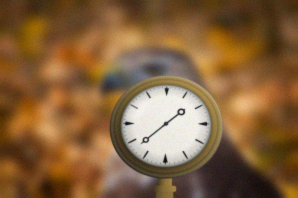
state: 1:38
